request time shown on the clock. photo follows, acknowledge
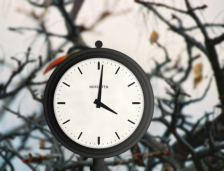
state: 4:01
